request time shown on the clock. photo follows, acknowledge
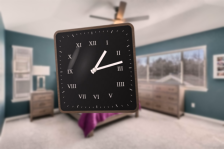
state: 1:13
